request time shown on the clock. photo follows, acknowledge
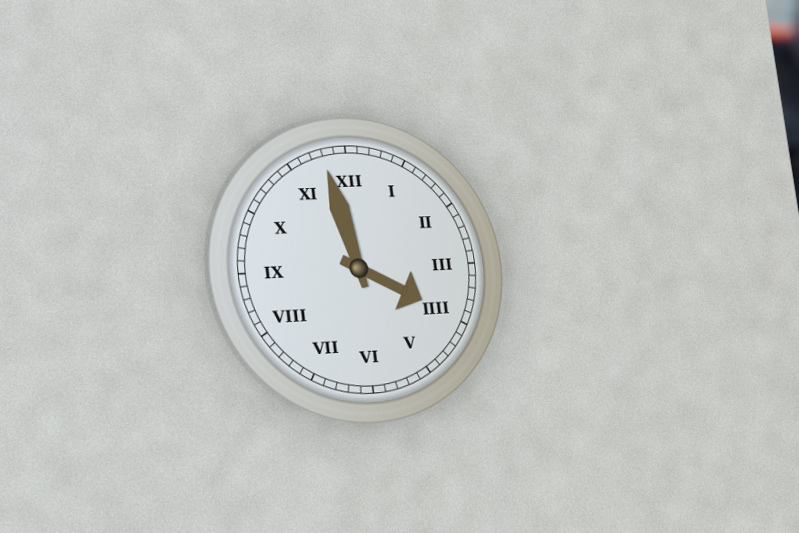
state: 3:58
